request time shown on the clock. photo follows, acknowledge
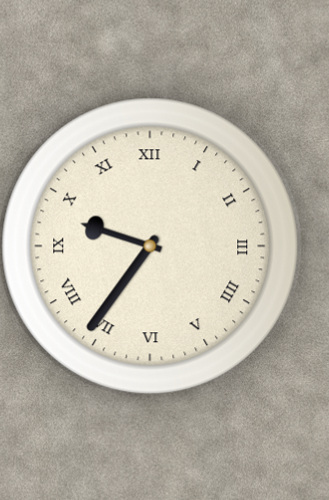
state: 9:36
